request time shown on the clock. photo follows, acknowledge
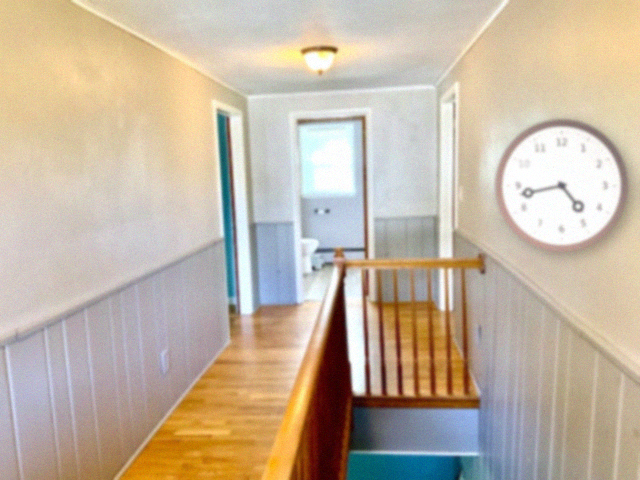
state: 4:43
